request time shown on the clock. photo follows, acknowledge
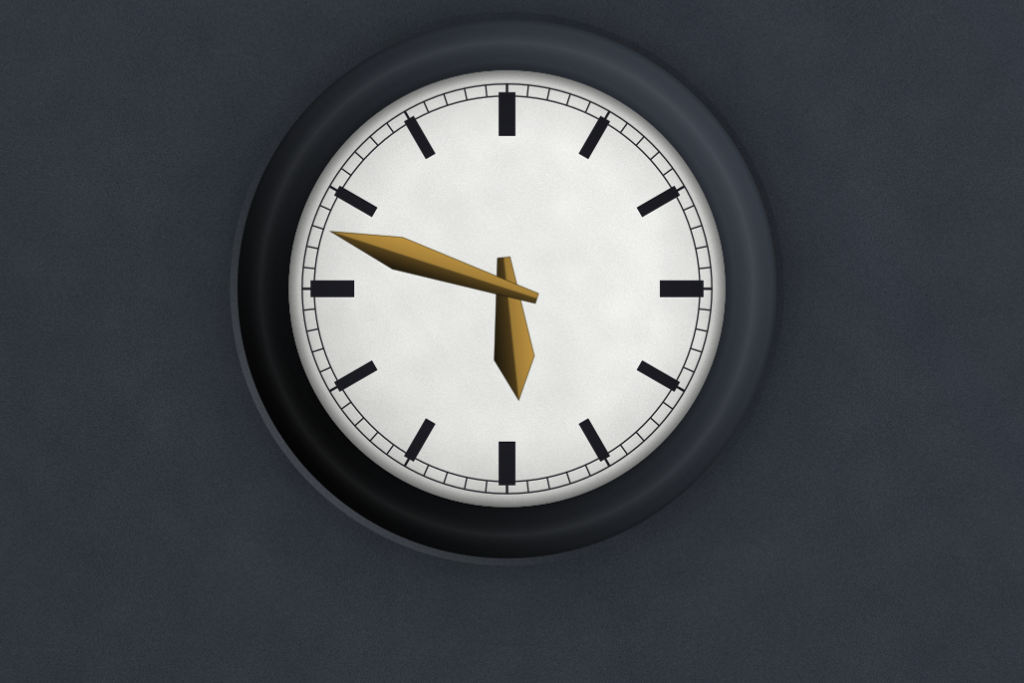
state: 5:48
